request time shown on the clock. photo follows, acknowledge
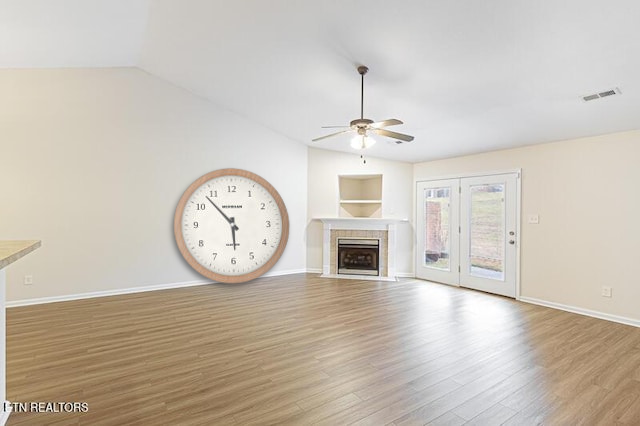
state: 5:53
